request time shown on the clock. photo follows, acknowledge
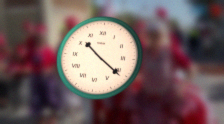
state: 10:21
